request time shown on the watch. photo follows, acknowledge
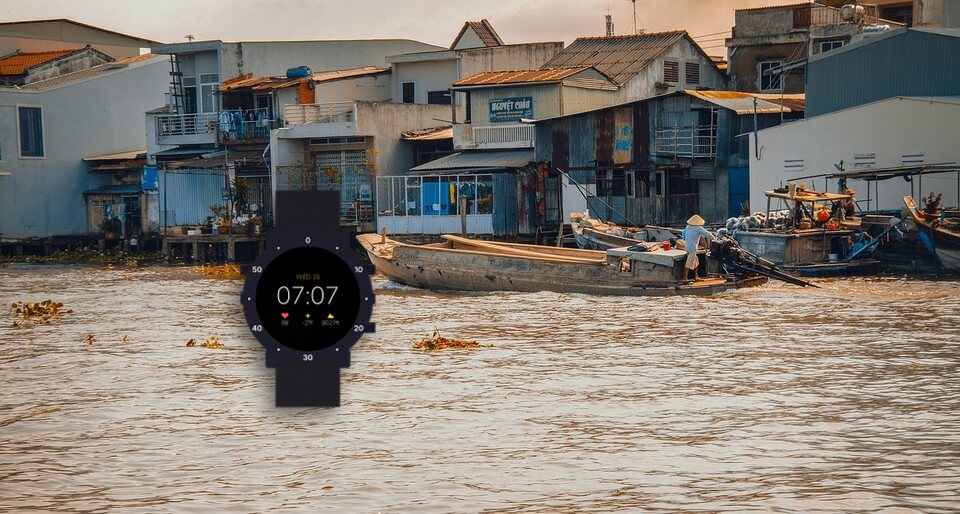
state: 7:07
